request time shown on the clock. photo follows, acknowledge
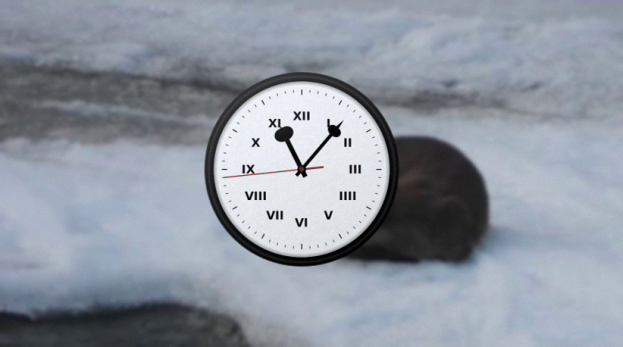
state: 11:06:44
